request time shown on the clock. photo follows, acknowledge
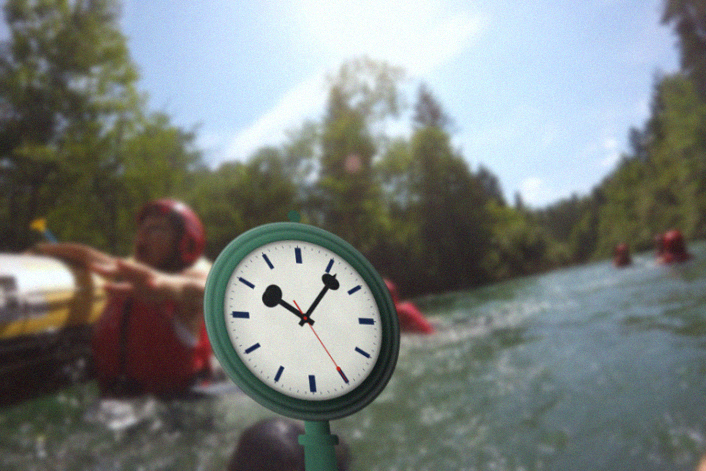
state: 10:06:25
